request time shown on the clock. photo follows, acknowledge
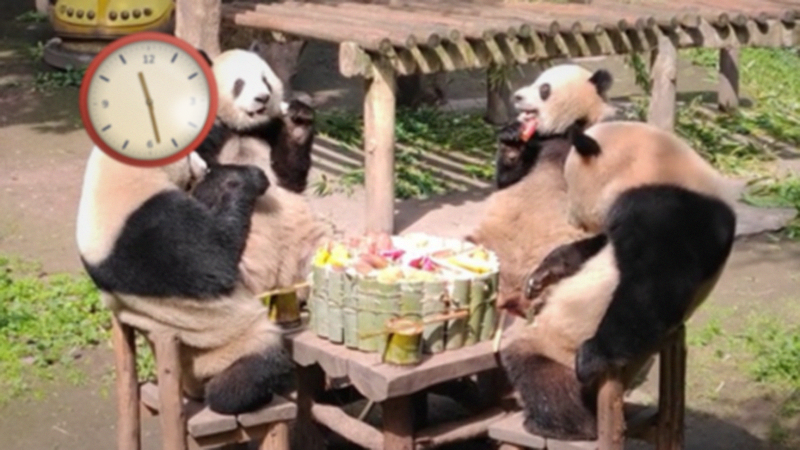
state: 11:28
